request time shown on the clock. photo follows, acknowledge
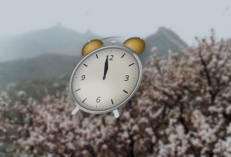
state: 11:59
